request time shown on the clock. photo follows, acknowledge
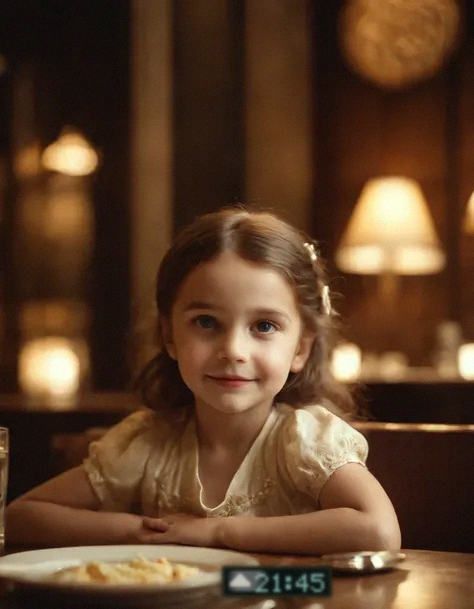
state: 21:45
